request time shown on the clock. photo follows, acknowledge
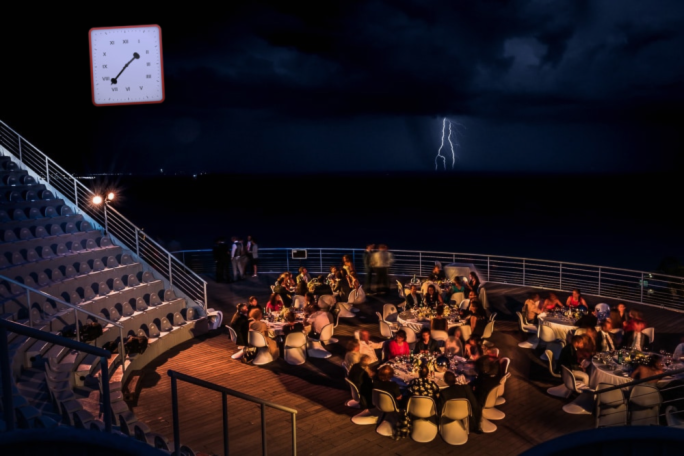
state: 1:37
